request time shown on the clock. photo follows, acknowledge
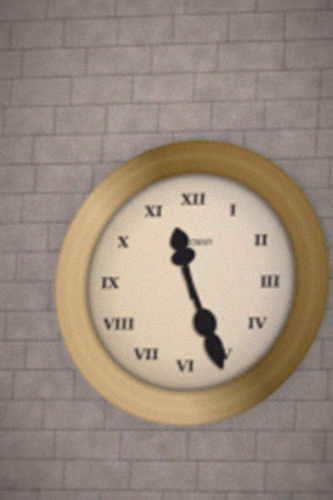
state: 11:26
